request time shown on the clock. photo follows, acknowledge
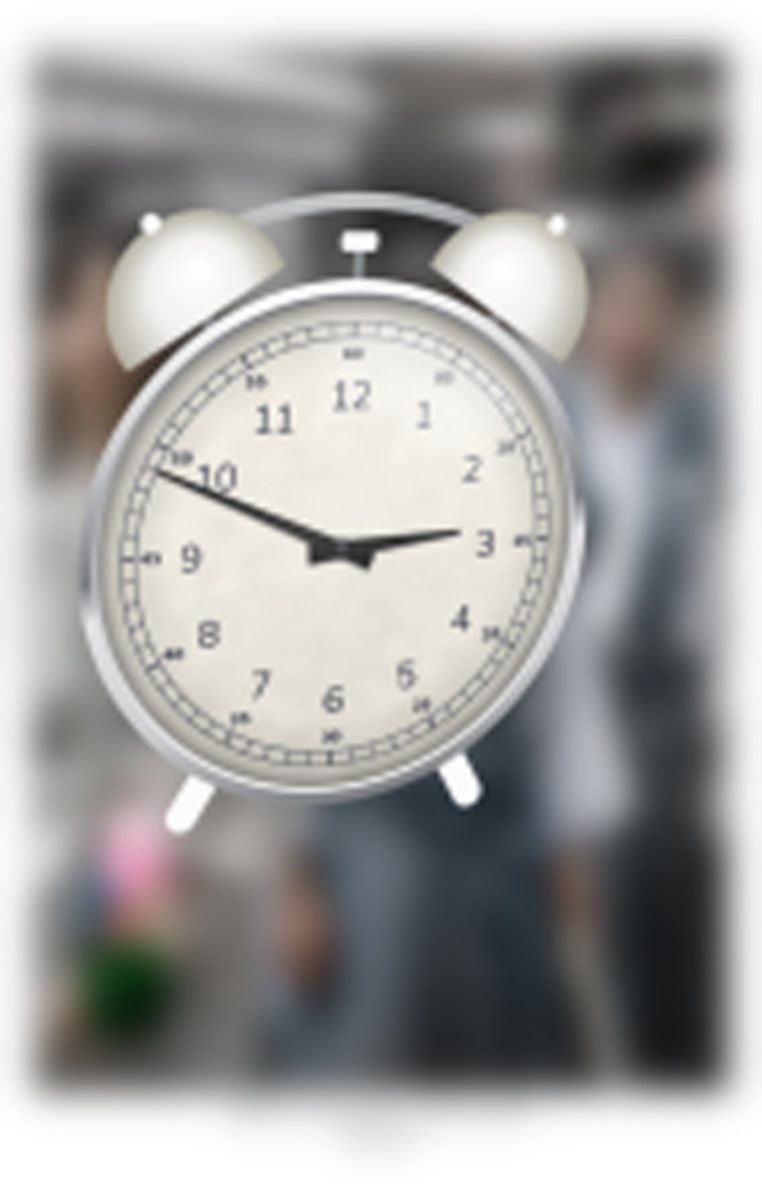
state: 2:49
